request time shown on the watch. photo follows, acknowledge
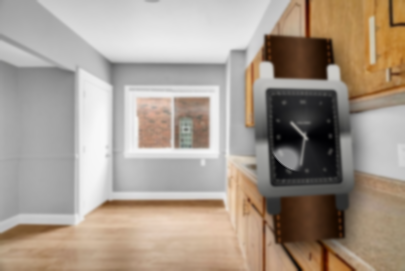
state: 10:32
